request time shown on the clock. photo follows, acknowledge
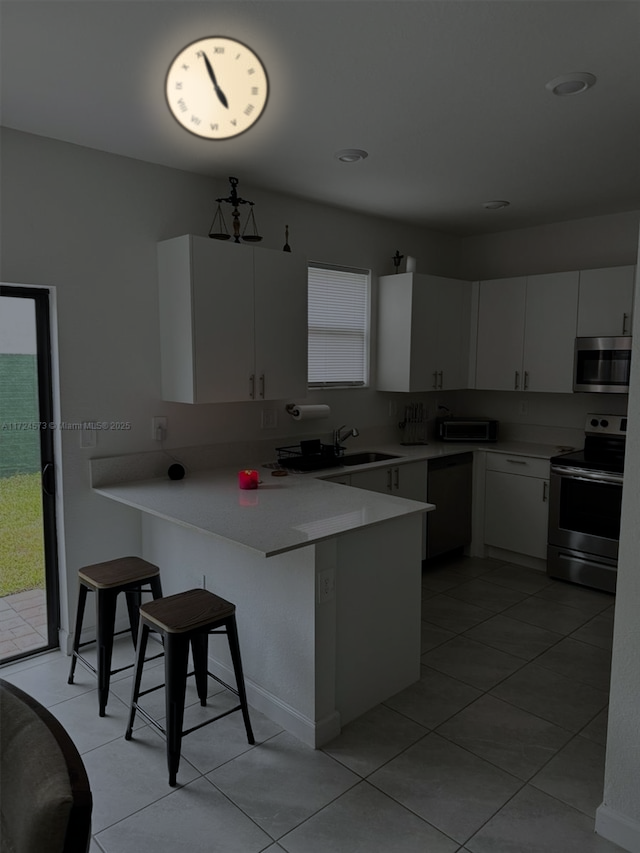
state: 4:56
